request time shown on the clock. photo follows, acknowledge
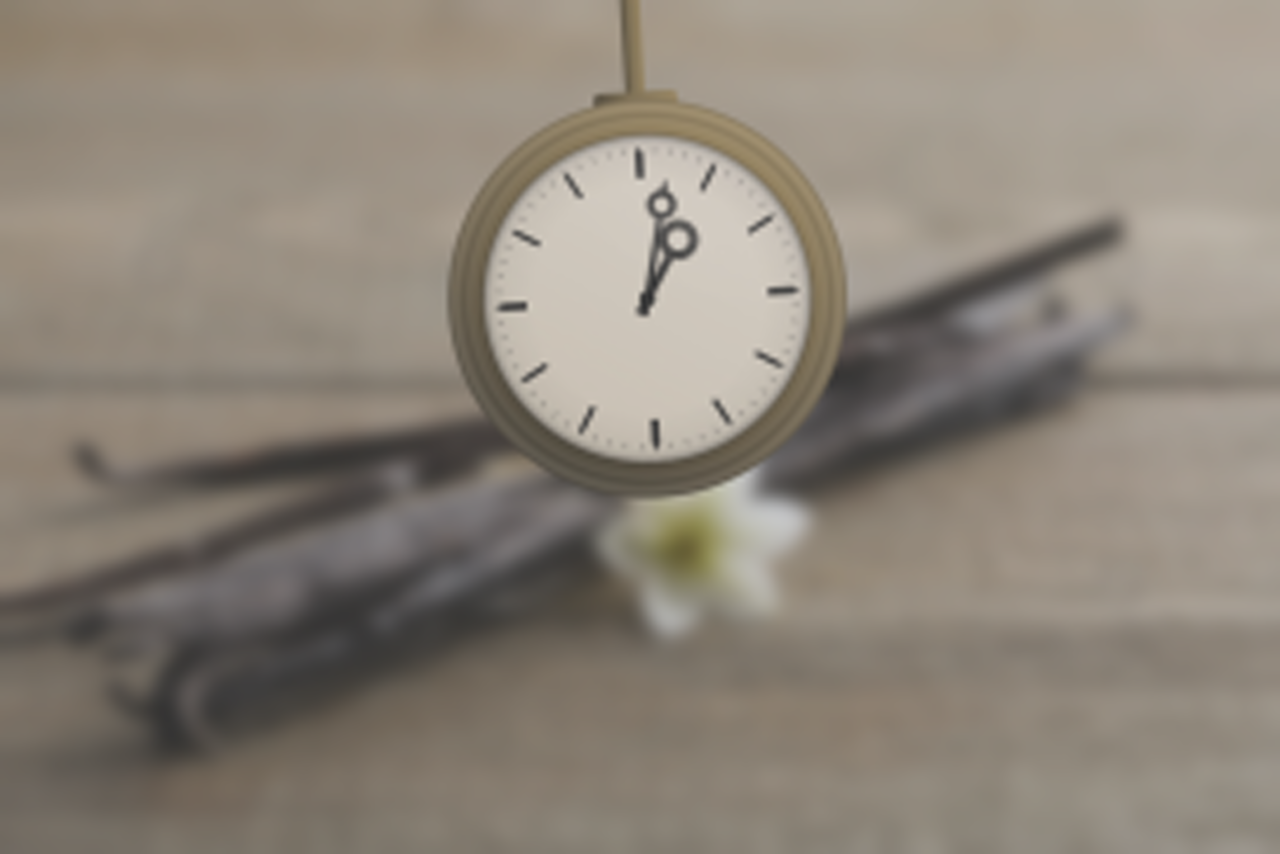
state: 1:02
